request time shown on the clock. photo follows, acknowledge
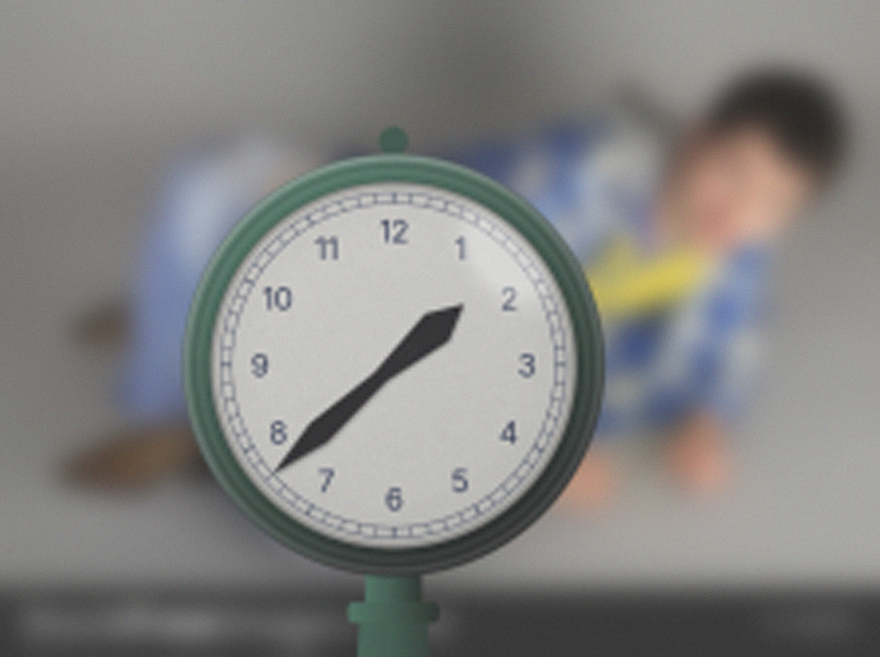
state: 1:38
